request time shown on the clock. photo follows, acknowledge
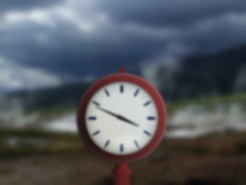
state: 3:49
